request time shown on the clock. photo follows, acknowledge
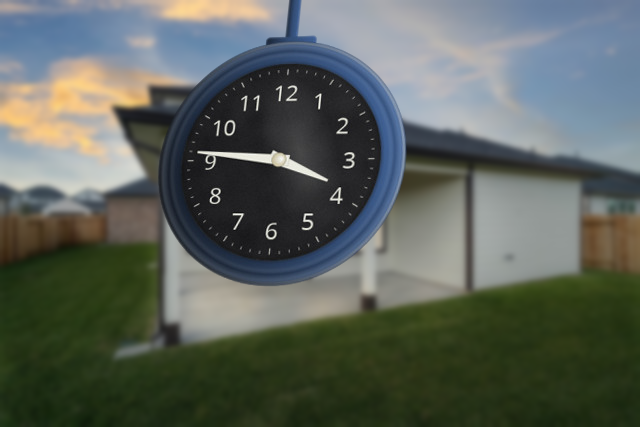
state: 3:46
